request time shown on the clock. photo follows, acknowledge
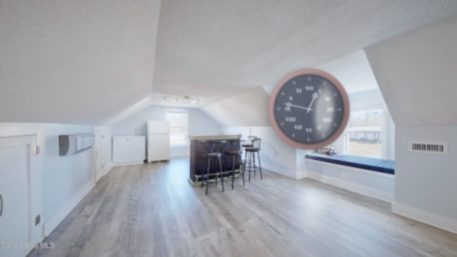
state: 12:47
